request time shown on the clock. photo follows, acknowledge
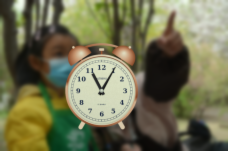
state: 11:05
